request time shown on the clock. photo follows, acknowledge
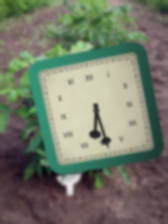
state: 6:29
